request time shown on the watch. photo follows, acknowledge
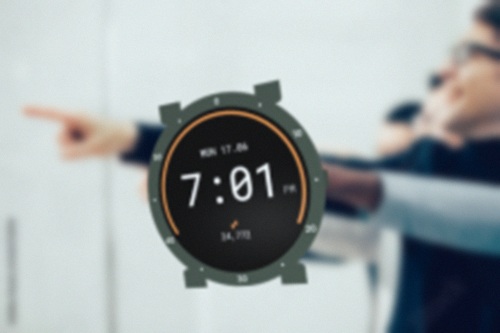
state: 7:01
